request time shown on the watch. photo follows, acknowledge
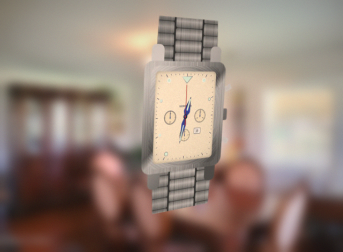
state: 12:32
